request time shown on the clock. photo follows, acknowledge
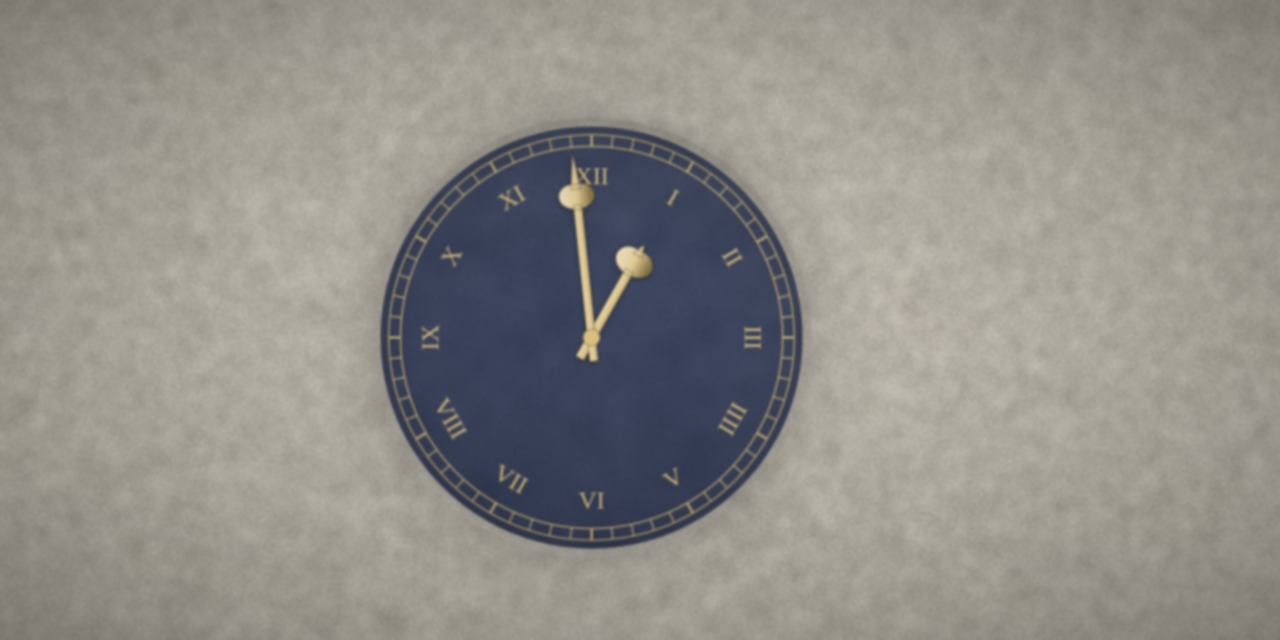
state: 12:59
